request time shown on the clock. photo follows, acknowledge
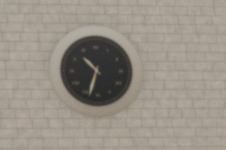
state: 10:33
